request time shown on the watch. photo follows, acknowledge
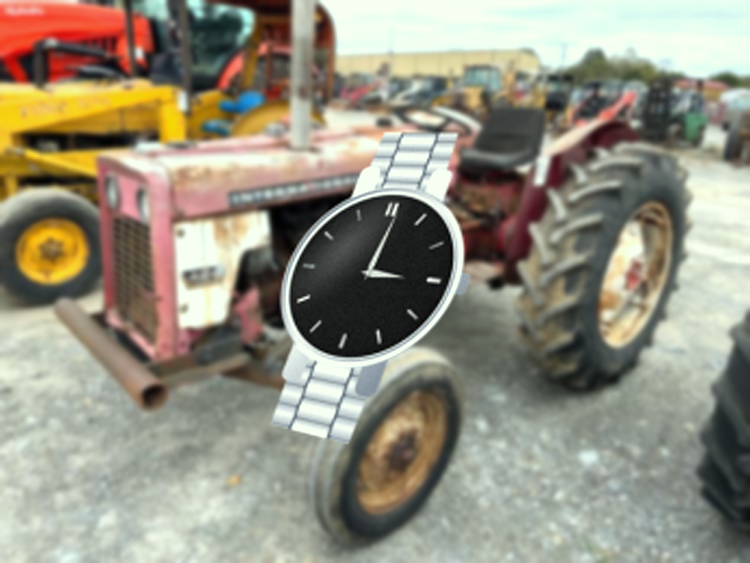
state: 3:01
